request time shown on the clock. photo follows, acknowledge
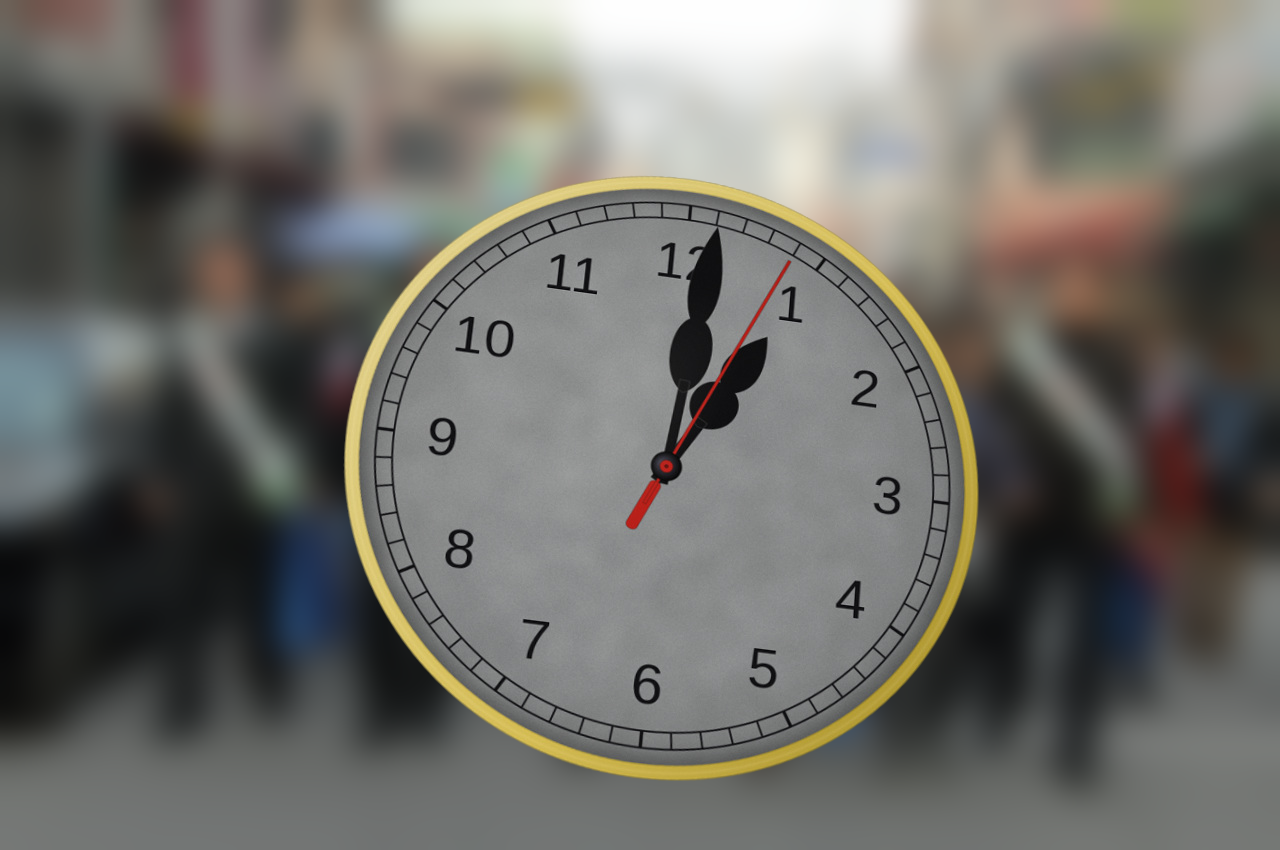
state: 1:01:04
